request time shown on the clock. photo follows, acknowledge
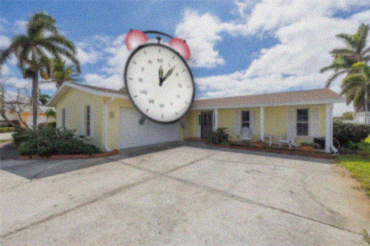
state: 12:07
